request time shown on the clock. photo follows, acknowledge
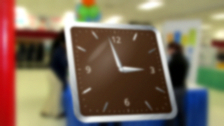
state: 2:58
